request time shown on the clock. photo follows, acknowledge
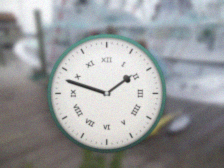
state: 1:48
